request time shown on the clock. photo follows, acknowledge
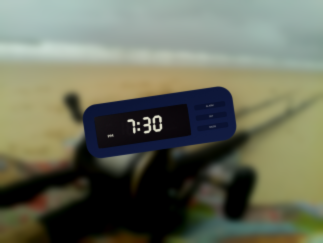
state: 7:30
